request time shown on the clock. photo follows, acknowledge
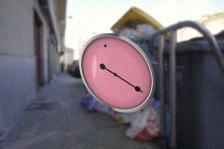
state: 10:22
